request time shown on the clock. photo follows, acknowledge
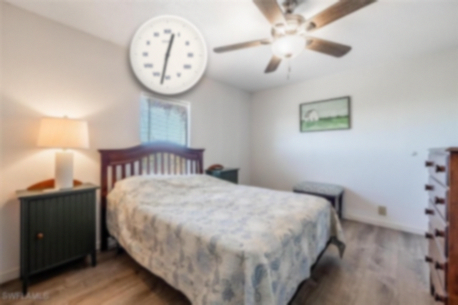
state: 12:32
